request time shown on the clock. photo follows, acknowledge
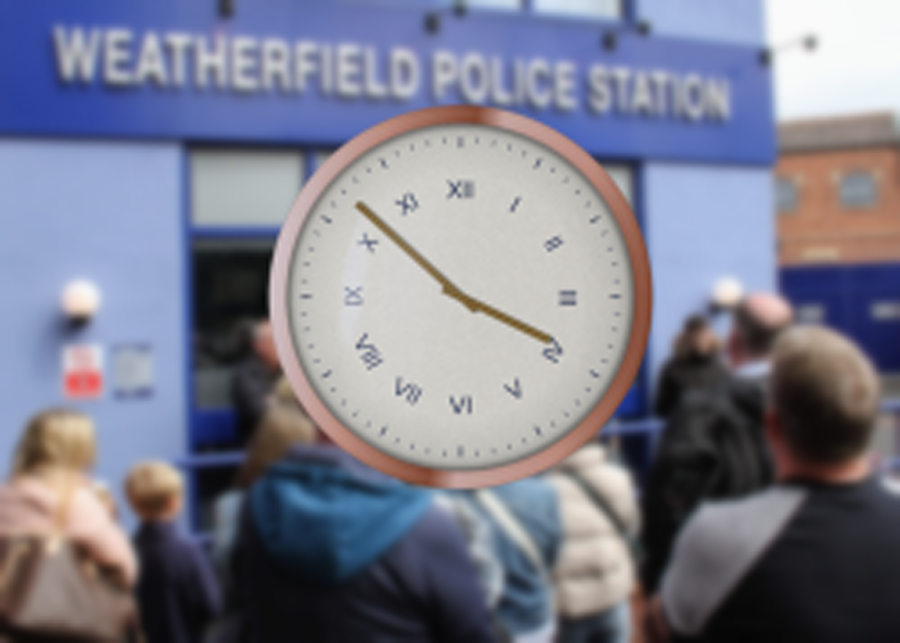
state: 3:52
